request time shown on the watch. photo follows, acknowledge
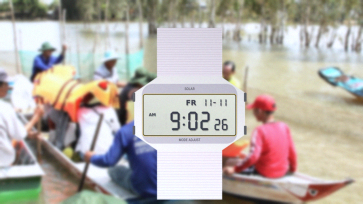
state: 9:02:26
